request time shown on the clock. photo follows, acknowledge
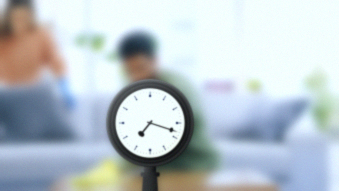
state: 7:18
